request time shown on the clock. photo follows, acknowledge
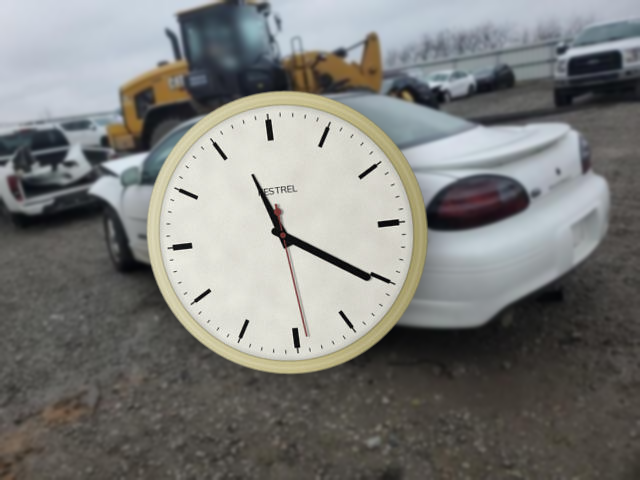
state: 11:20:29
